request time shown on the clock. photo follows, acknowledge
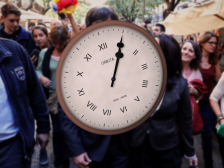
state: 1:05
